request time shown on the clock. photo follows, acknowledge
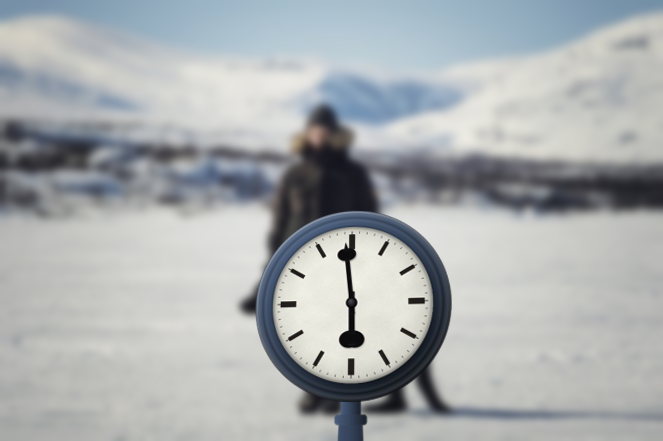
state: 5:59
